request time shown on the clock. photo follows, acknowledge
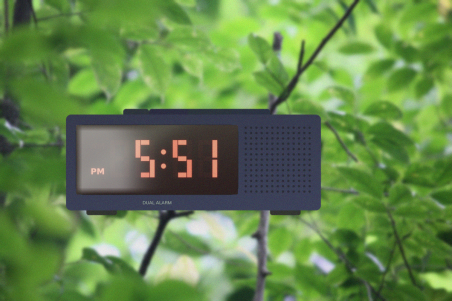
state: 5:51
